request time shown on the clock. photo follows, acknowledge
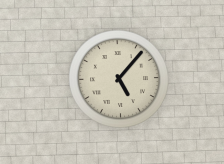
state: 5:07
